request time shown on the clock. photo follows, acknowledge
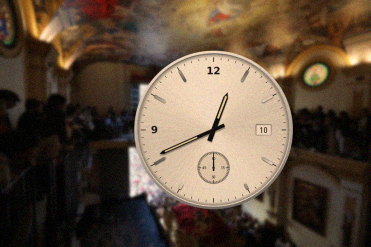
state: 12:41
